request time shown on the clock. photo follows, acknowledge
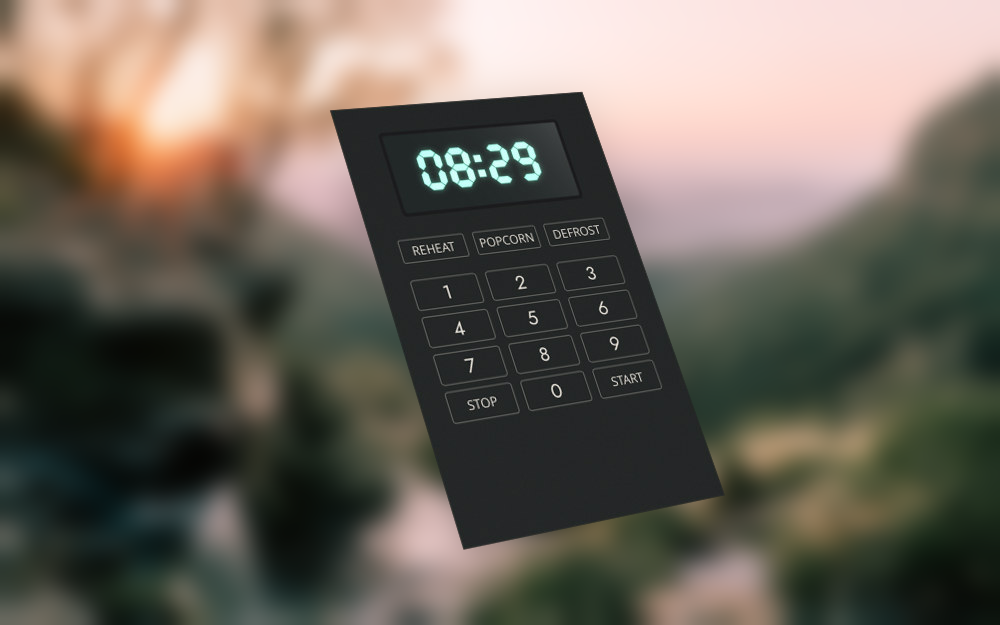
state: 8:29
